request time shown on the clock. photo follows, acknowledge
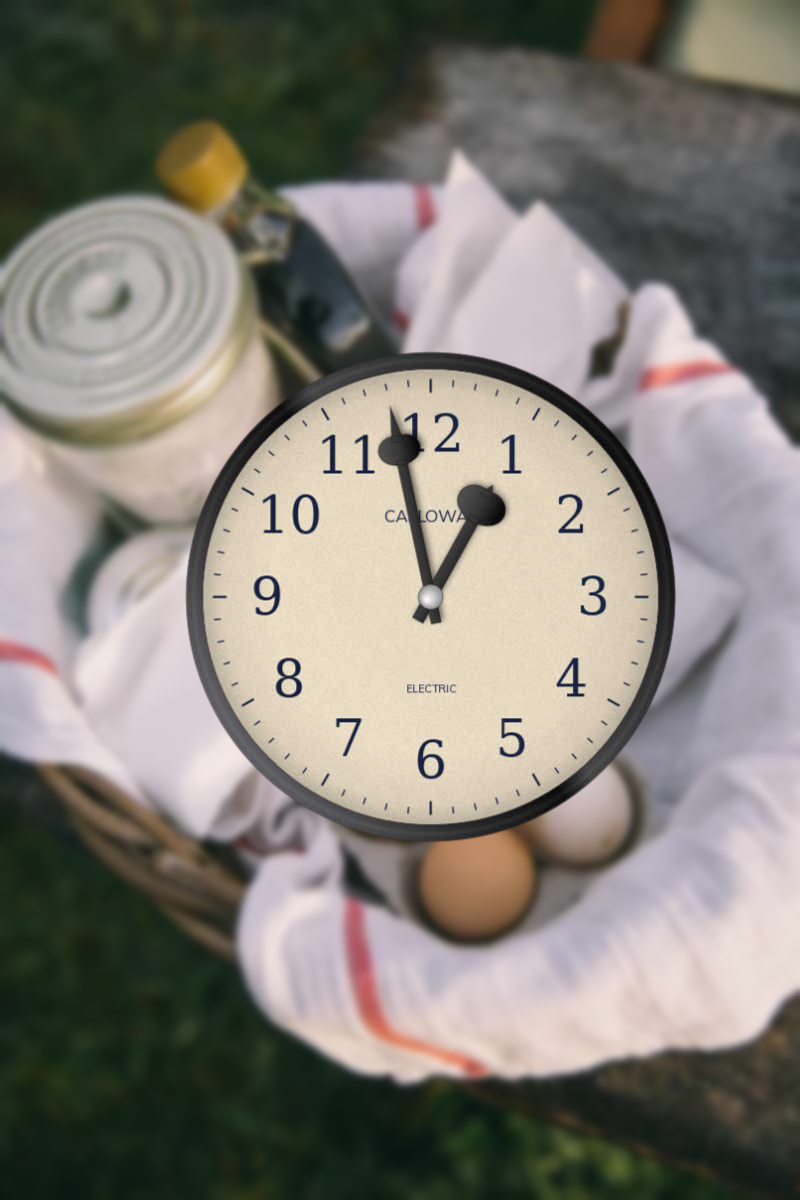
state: 12:58
